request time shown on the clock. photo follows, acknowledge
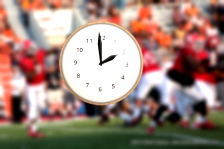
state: 1:59
